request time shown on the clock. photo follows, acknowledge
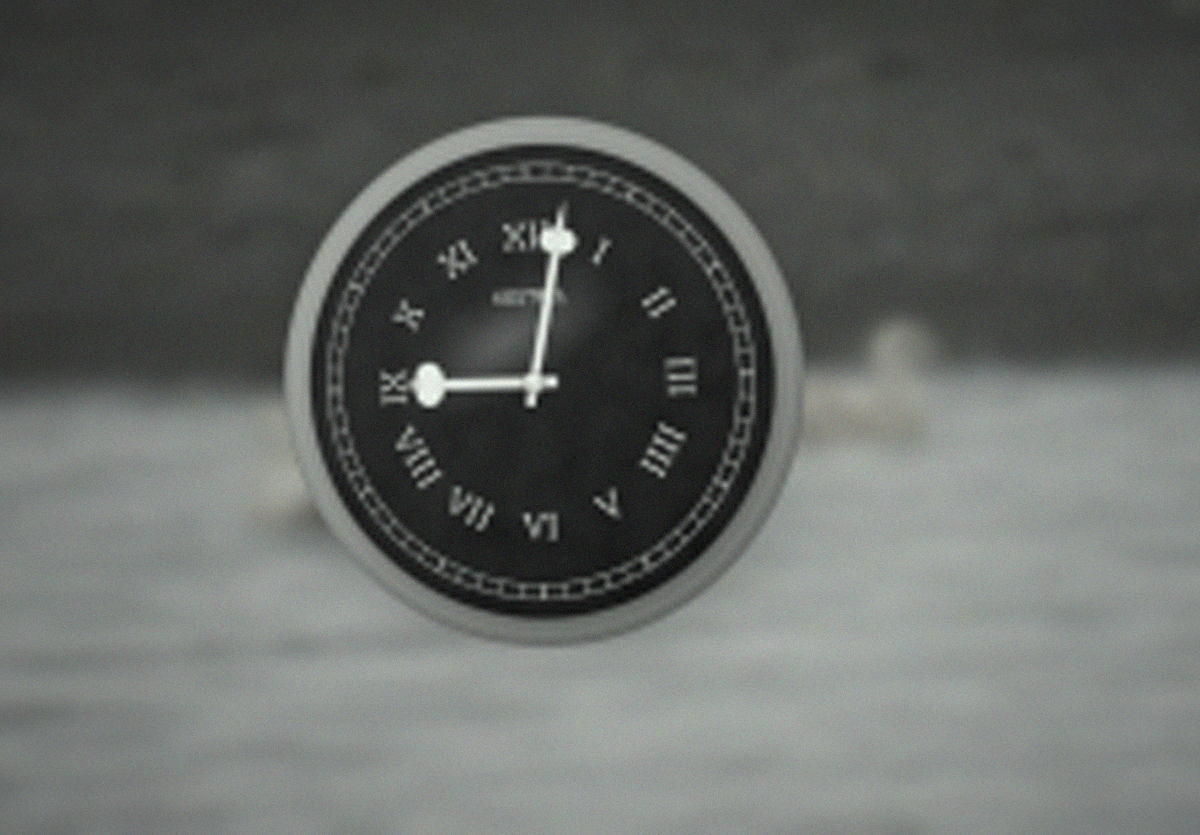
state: 9:02
